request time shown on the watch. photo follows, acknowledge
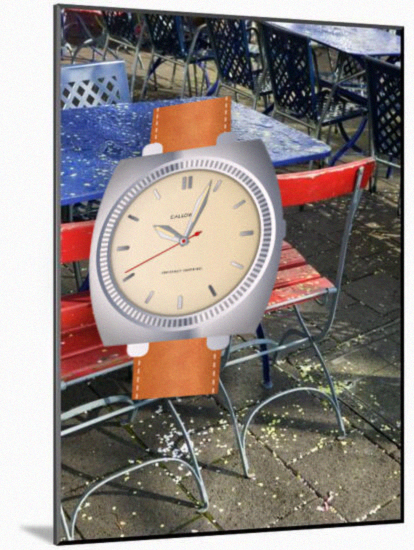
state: 10:03:41
